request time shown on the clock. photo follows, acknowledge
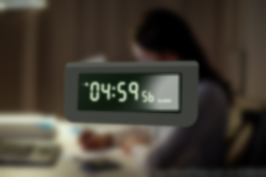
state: 4:59
